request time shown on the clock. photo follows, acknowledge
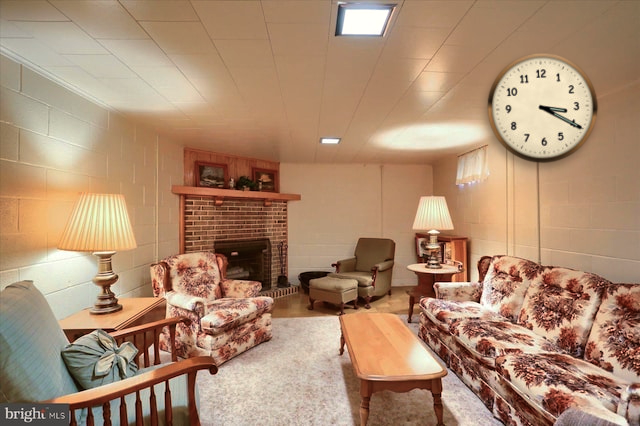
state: 3:20
